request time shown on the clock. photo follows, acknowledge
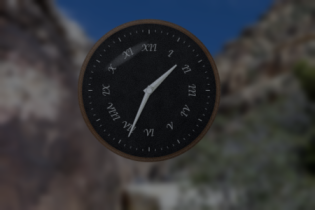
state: 1:34
